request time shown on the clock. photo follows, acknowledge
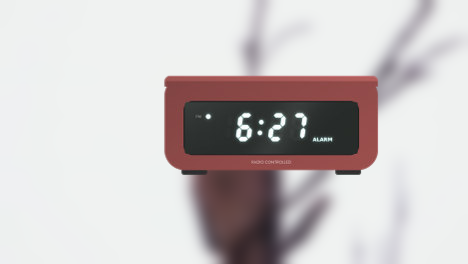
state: 6:27
